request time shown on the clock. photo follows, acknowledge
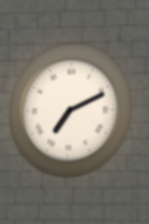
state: 7:11
